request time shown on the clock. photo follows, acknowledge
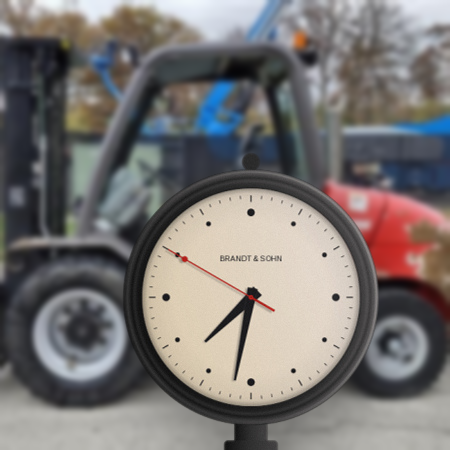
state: 7:31:50
